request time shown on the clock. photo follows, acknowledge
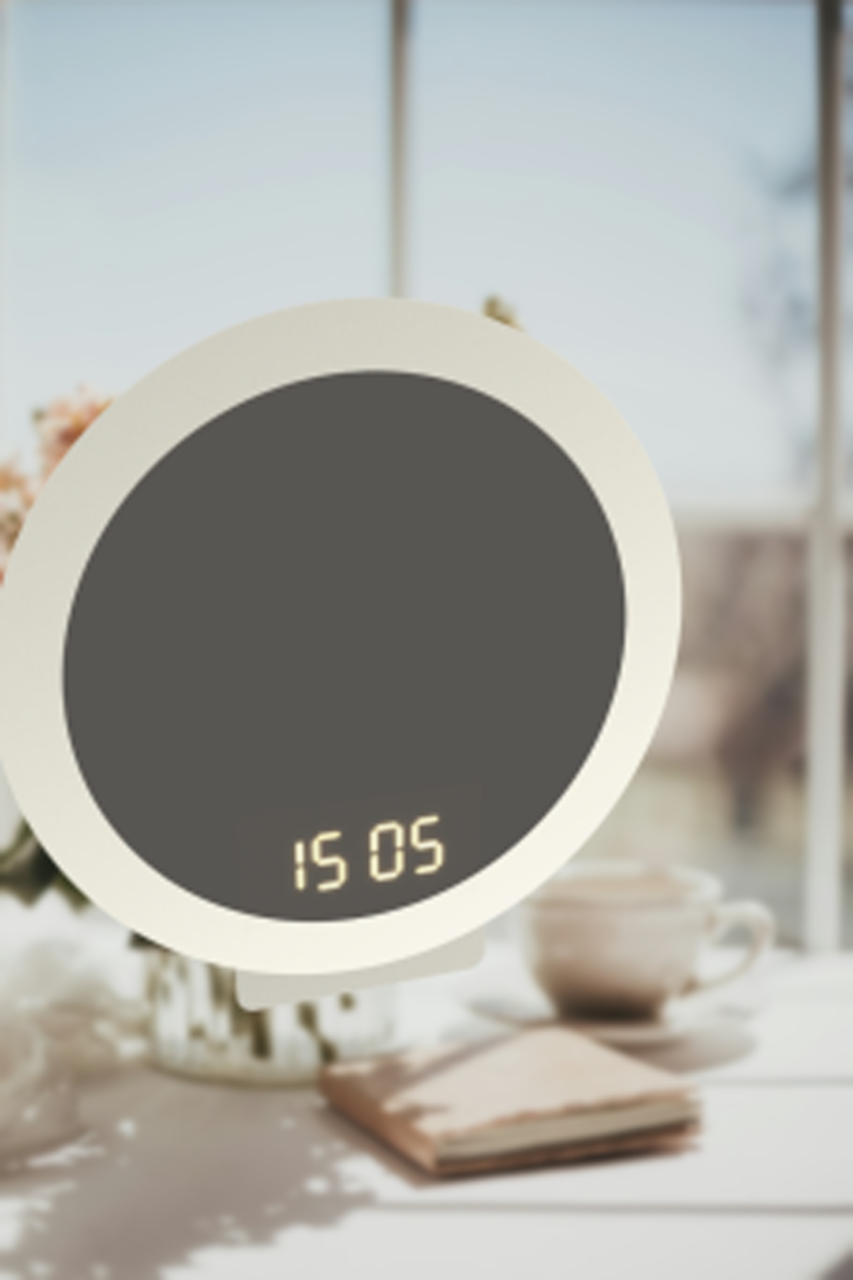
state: 15:05
